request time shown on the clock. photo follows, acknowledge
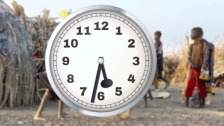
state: 5:32
